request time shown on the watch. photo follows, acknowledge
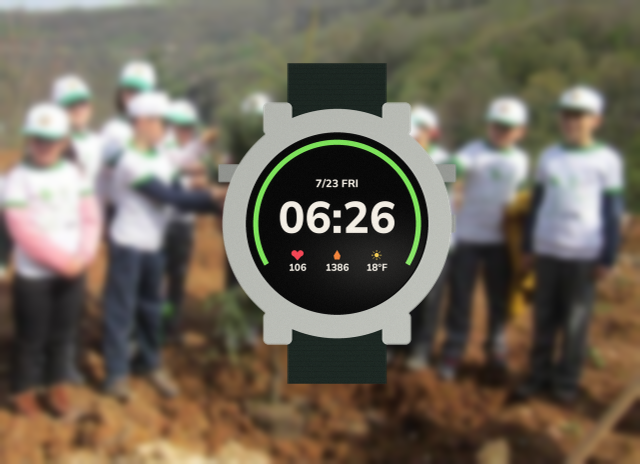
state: 6:26
